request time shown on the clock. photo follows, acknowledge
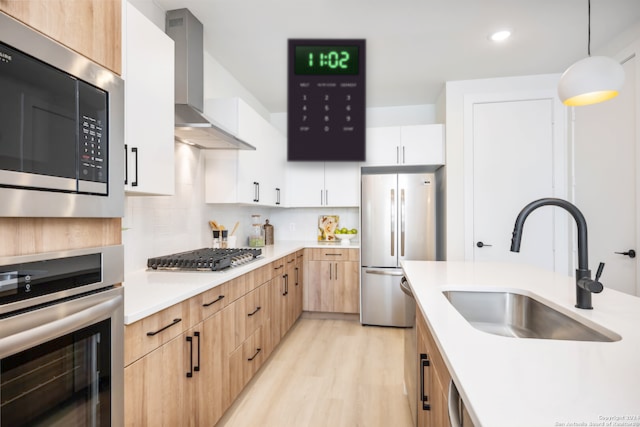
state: 11:02
